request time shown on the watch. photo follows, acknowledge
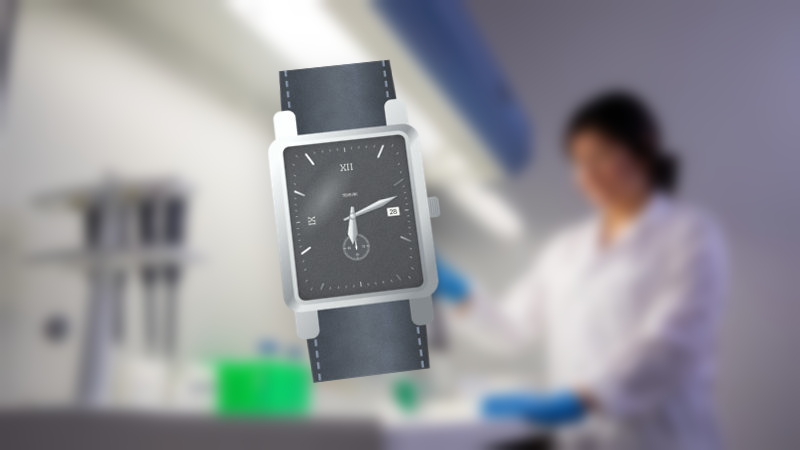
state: 6:12
